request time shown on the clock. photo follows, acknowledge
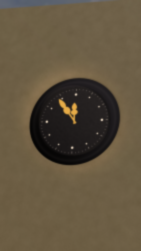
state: 11:54
